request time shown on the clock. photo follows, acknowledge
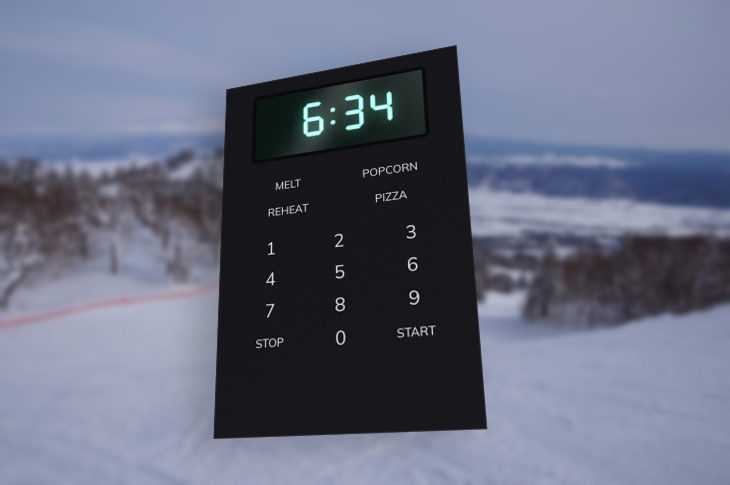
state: 6:34
